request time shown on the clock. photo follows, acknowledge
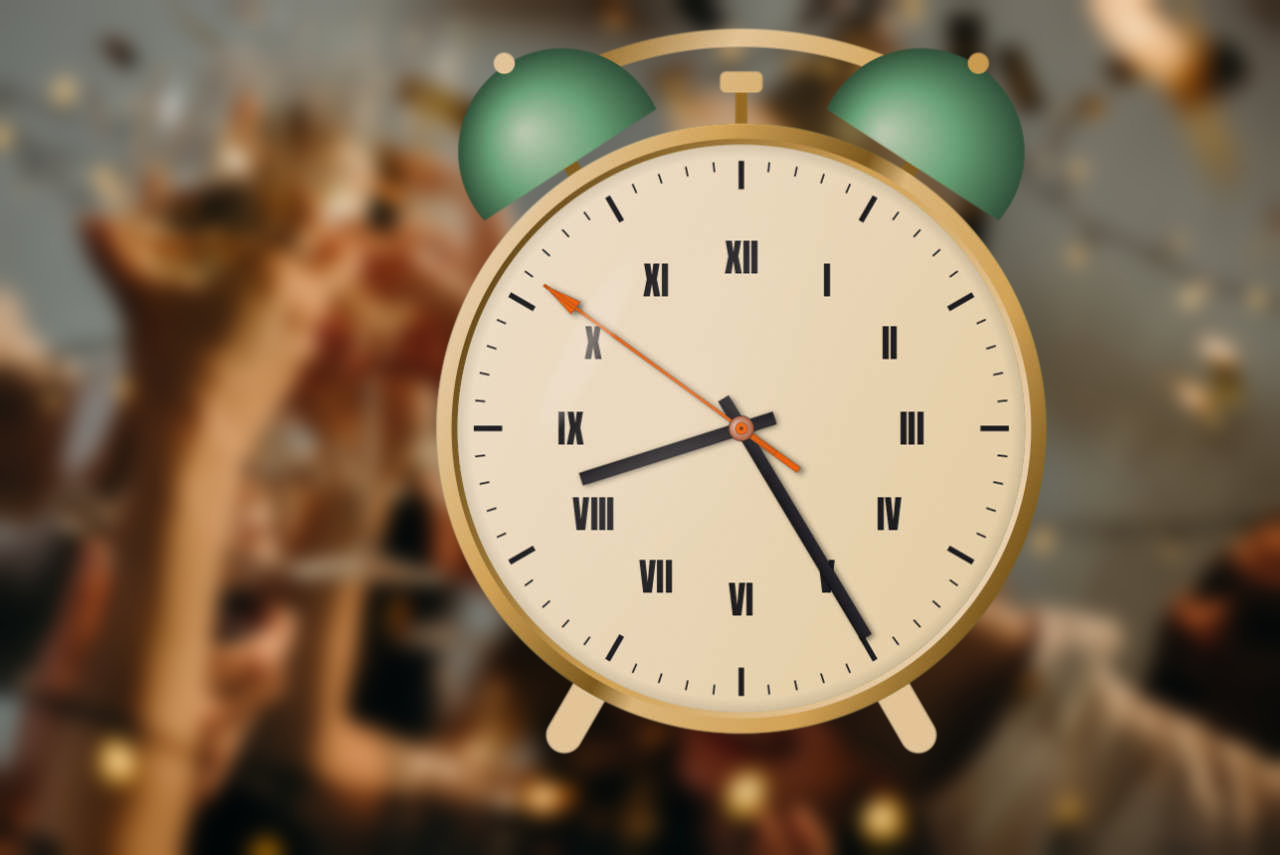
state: 8:24:51
